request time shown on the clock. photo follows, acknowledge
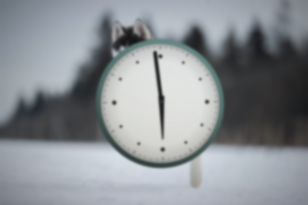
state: 5:59
